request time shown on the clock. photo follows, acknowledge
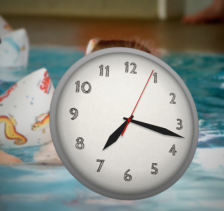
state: 7:17:04
